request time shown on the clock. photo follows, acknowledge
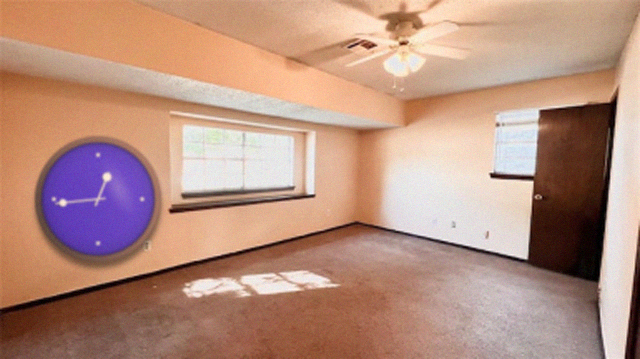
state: 12:44
